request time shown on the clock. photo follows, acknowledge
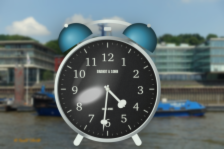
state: 4:31
